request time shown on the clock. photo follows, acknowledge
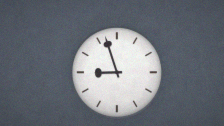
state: 8:57
